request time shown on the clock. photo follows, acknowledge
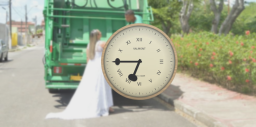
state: 6:45
